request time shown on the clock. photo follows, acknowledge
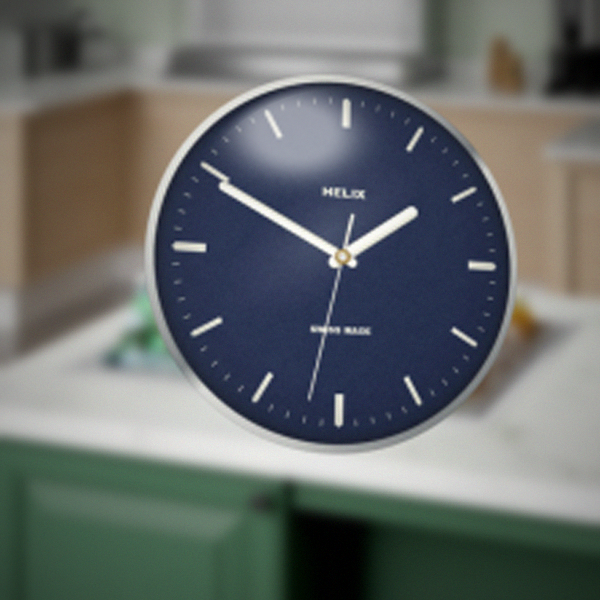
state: 1:49:32
